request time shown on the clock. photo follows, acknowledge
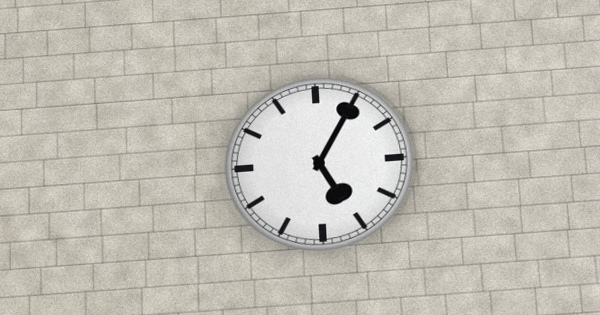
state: 5:05
